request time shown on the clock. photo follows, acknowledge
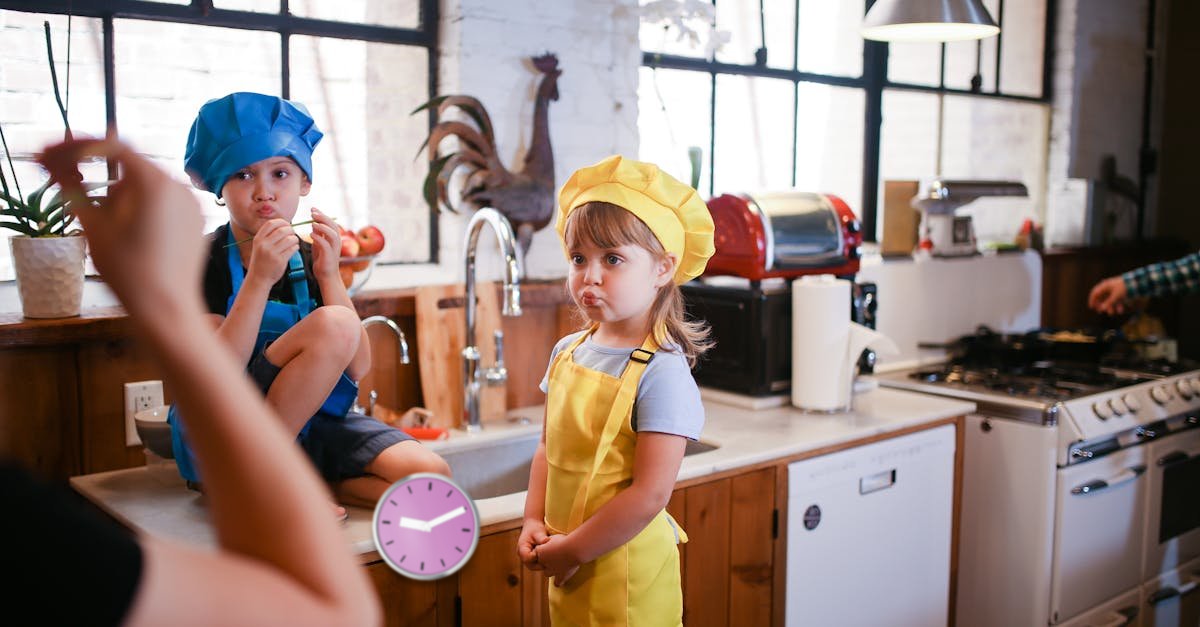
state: 9:10
